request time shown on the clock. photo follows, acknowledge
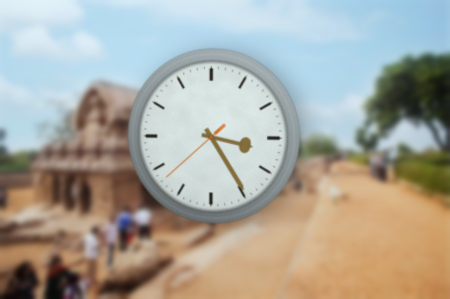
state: 3:24:38
